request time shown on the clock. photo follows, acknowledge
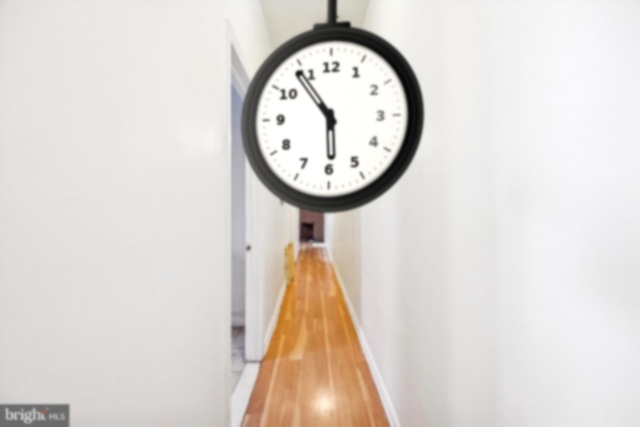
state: 5:54
